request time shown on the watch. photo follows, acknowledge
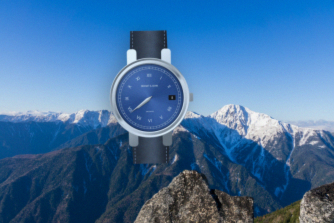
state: 7:39
